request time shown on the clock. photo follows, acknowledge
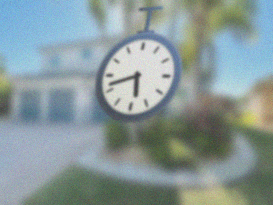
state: 5:42
